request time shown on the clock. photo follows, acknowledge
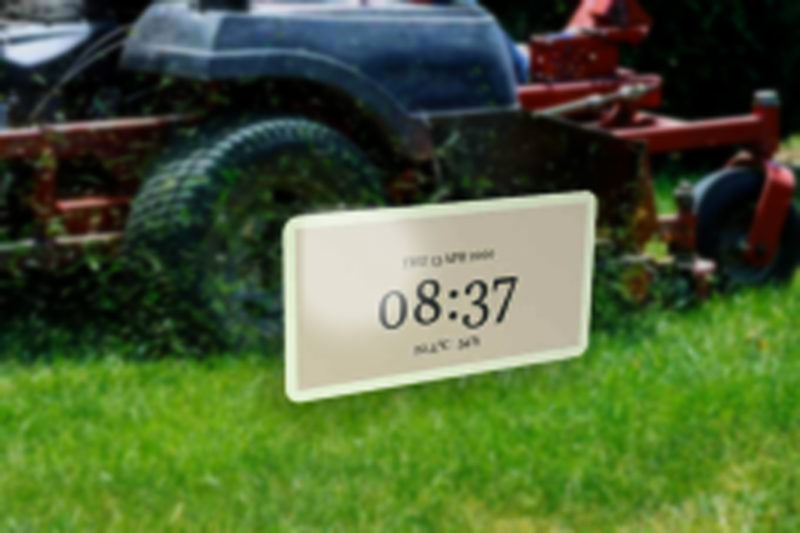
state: 8:37
